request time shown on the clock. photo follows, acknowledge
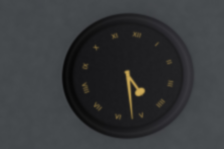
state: 4:27
